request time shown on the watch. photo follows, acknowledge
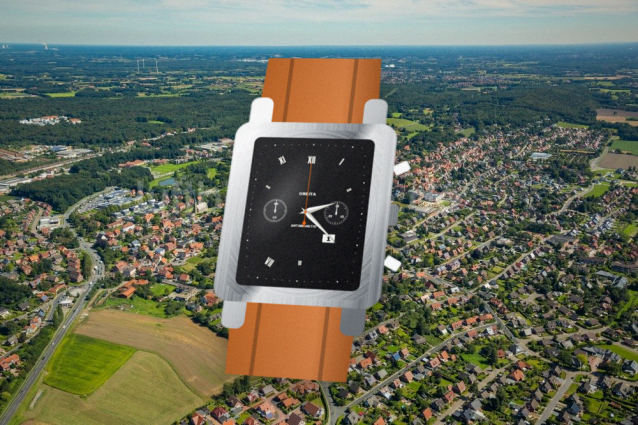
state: 2:22
